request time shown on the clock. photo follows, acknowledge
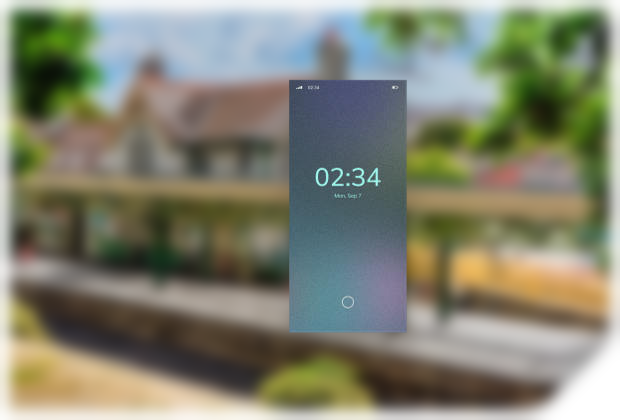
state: 2:34
